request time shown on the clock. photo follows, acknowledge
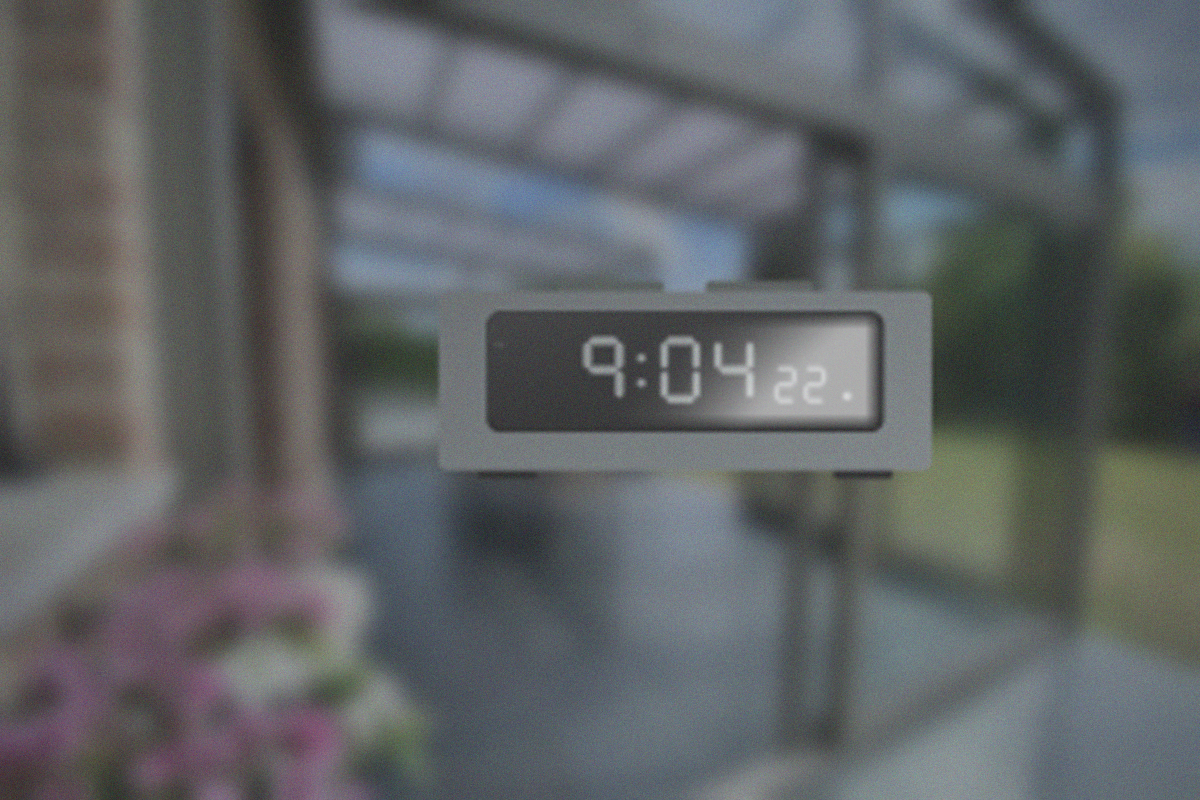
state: 9:04:22
